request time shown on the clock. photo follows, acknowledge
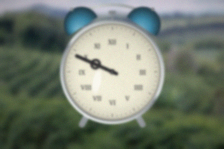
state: 9:49
